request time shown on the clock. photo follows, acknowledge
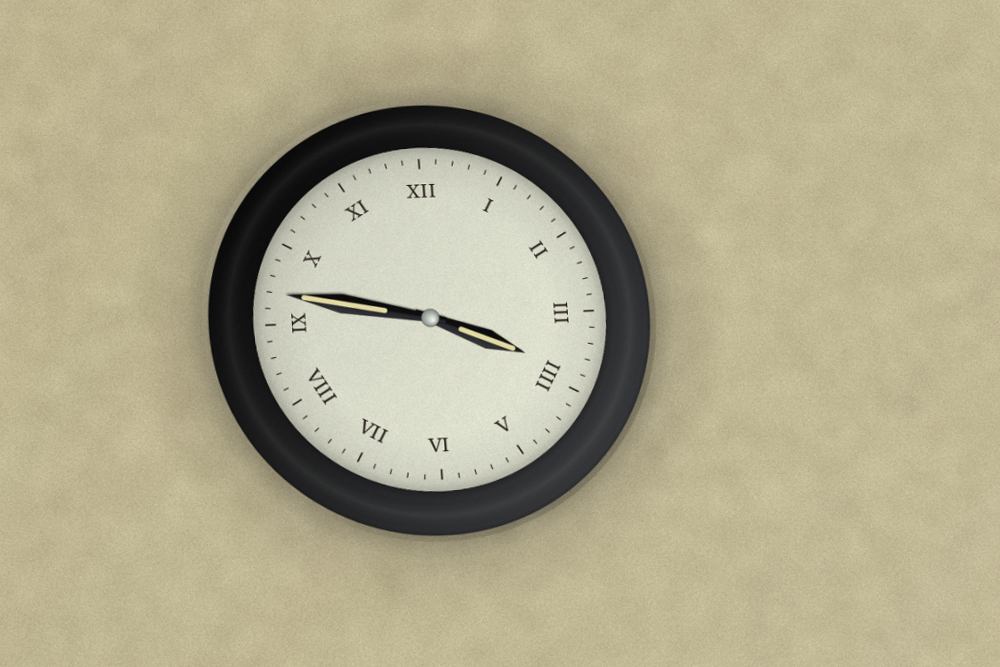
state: 3:47
